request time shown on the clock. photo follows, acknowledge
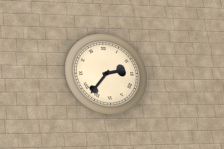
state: 2:37
